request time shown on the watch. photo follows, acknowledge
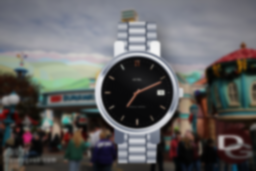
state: 7:11
